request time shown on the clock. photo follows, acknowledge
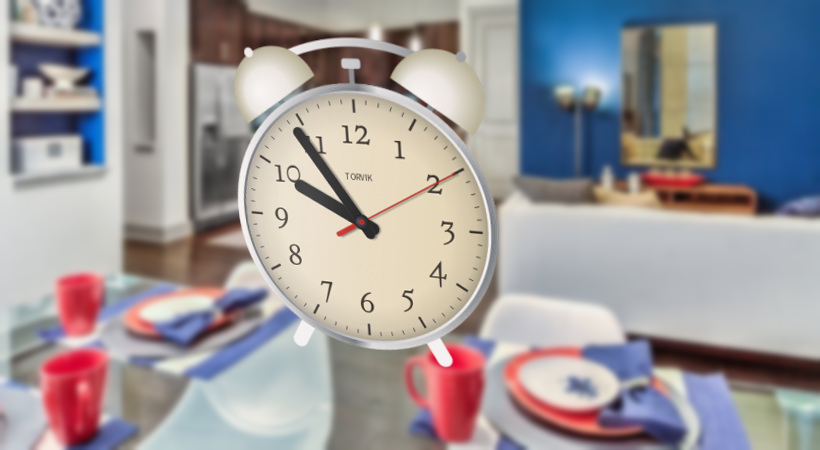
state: 9:54:10
